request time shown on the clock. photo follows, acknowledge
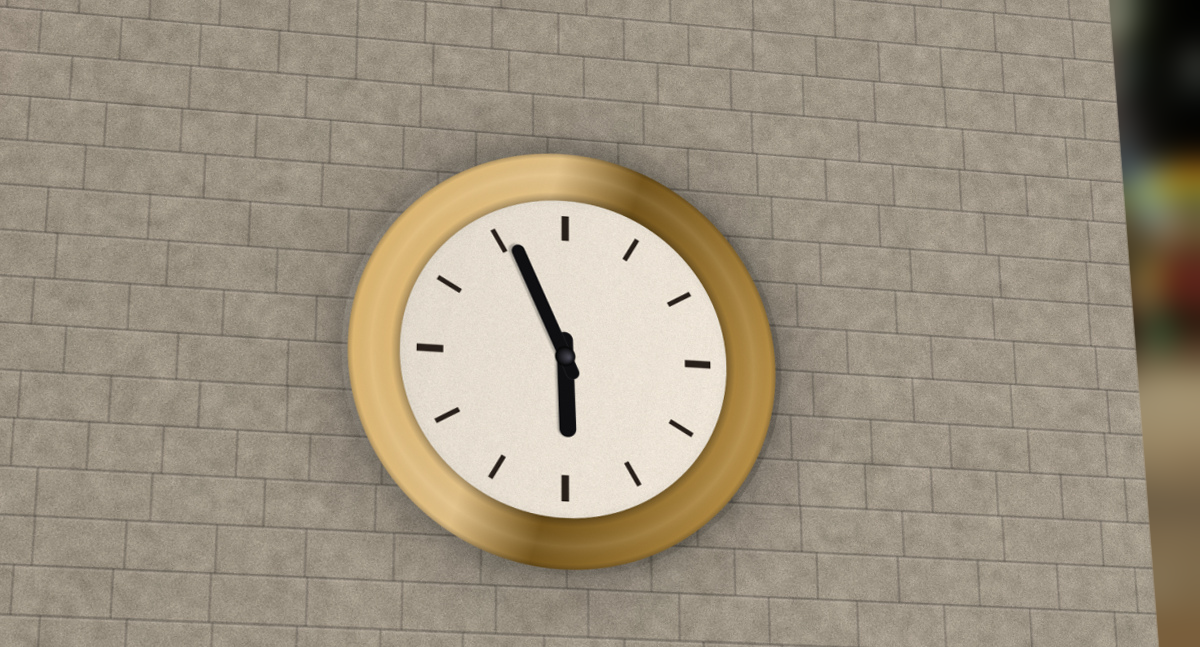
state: 5:56
